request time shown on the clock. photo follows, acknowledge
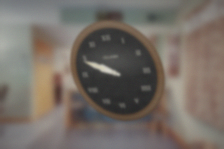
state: 9:49
